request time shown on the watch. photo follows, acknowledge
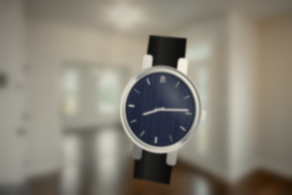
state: 8:14
